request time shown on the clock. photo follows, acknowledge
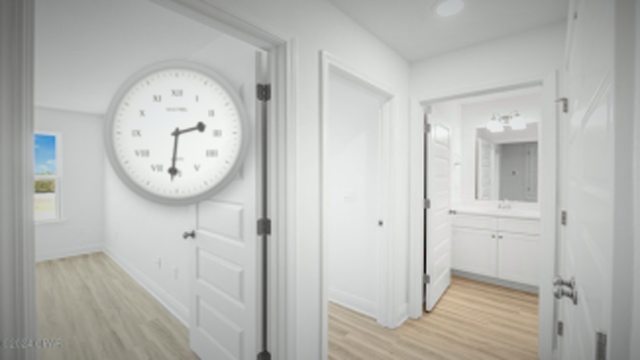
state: 2:31
